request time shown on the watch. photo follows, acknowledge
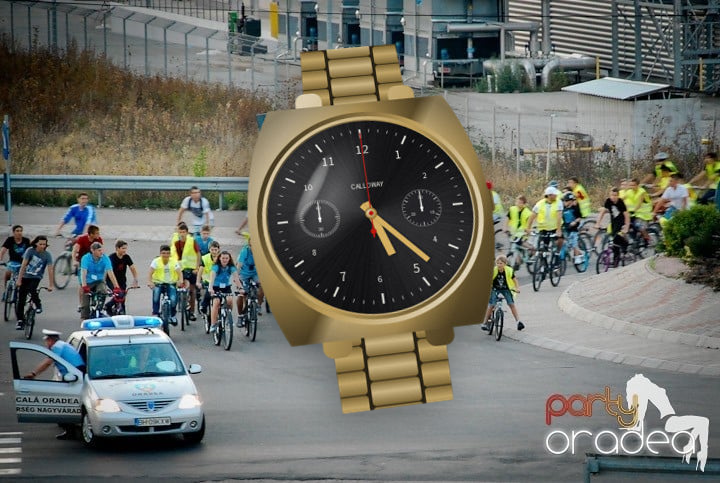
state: 5:23
